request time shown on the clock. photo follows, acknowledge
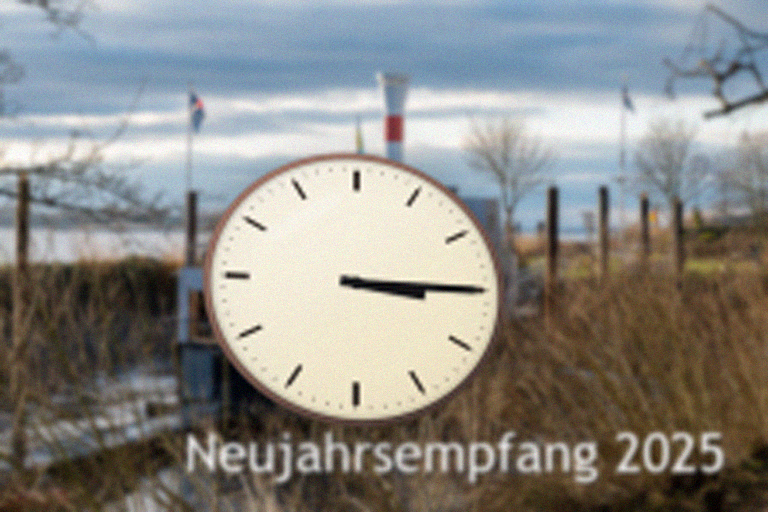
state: 3:15
